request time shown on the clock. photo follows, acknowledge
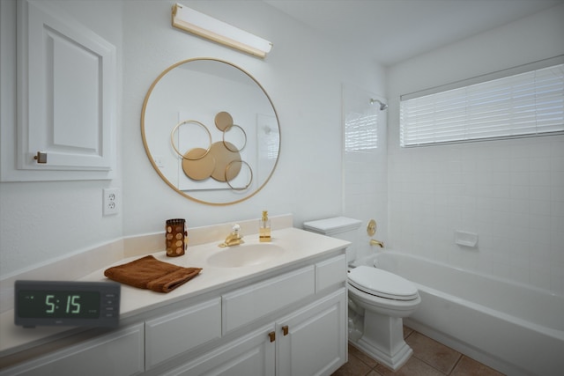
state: 5:15
